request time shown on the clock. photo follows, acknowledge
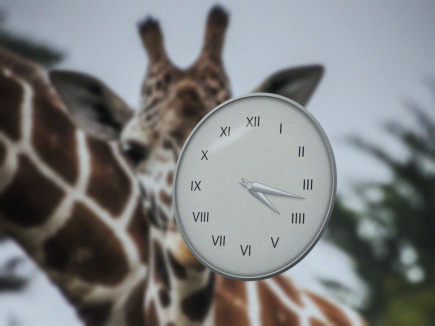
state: 4:17
